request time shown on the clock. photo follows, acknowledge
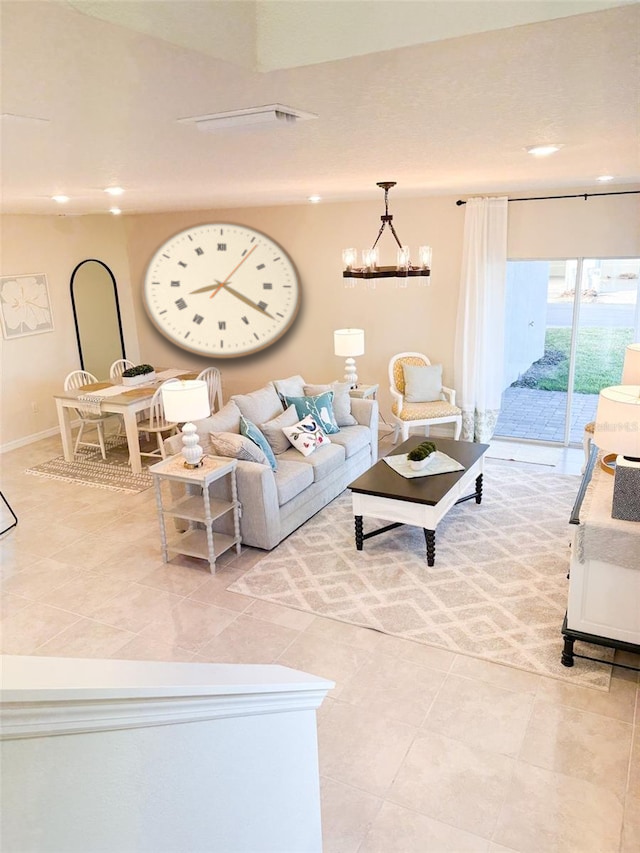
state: 8:21:06
